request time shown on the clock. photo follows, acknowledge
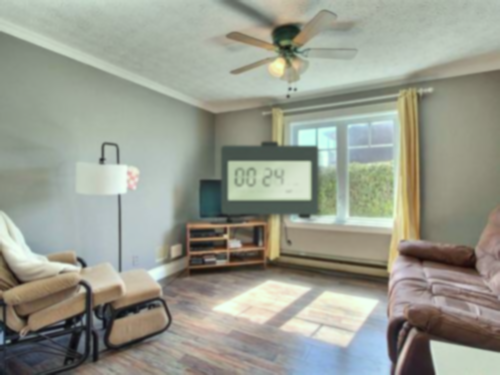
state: 0:24
